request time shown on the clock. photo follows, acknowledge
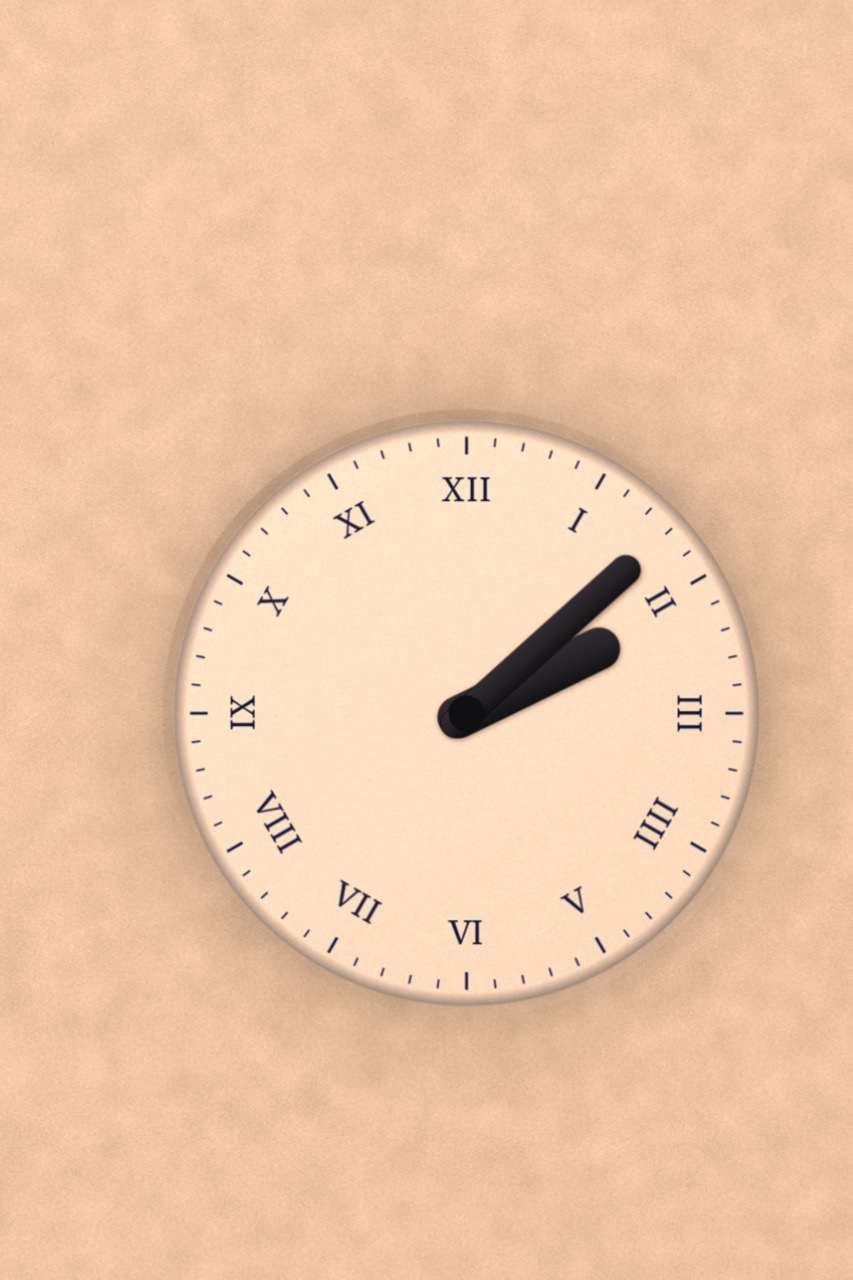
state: 2:08
